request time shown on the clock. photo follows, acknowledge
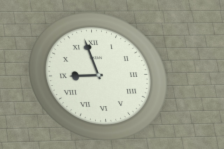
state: 8:58
